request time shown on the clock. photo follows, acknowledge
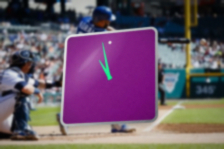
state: 10:58
